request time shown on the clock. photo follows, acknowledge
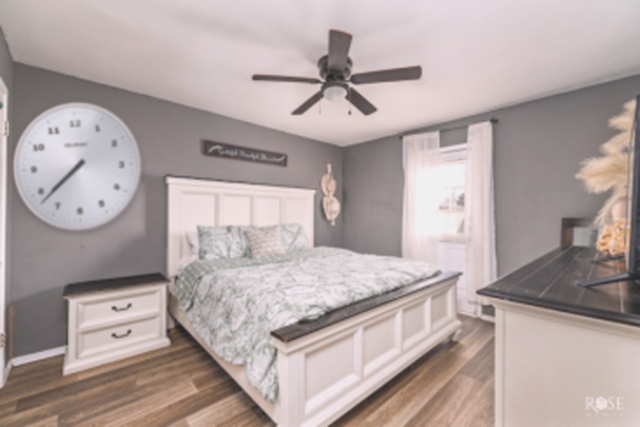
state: 7:38
